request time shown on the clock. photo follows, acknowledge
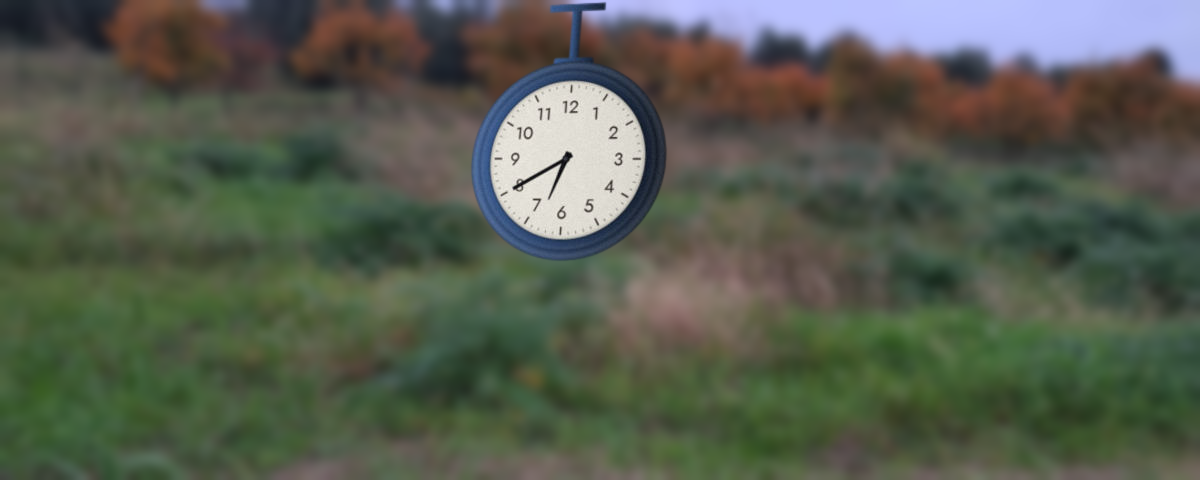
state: 6:40
